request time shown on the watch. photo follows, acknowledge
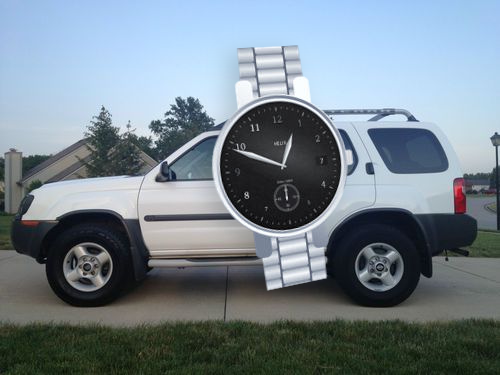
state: 12:49
